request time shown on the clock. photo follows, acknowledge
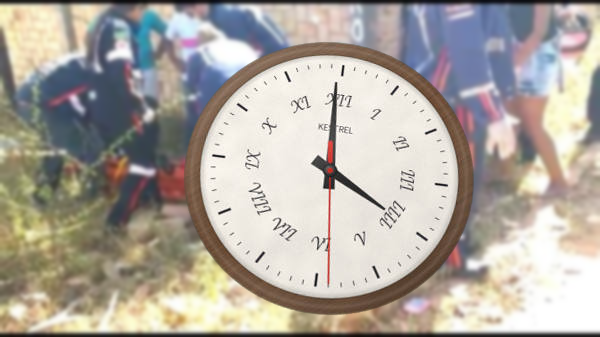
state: 3:59:29
